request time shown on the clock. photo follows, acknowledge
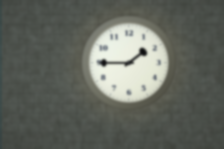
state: 1:45
